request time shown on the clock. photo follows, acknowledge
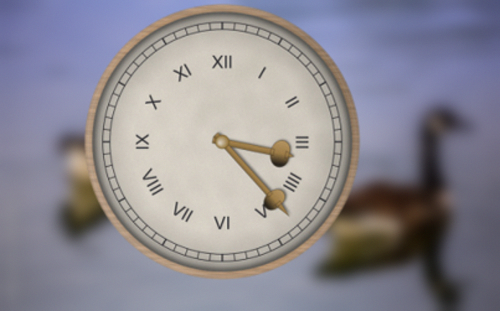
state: 3:23
